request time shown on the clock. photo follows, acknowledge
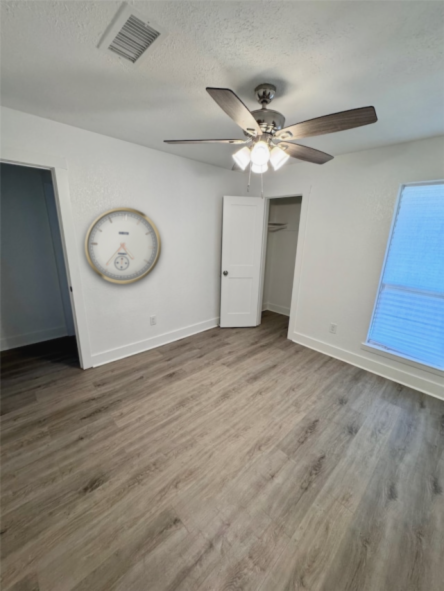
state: 4:36
